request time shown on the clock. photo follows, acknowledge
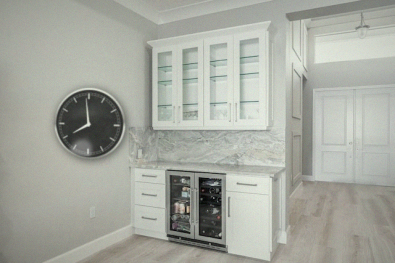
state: 7:59
